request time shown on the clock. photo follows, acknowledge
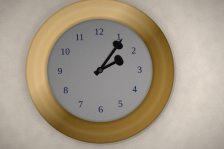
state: 2:06
